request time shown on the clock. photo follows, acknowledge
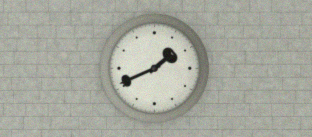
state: 1:41
